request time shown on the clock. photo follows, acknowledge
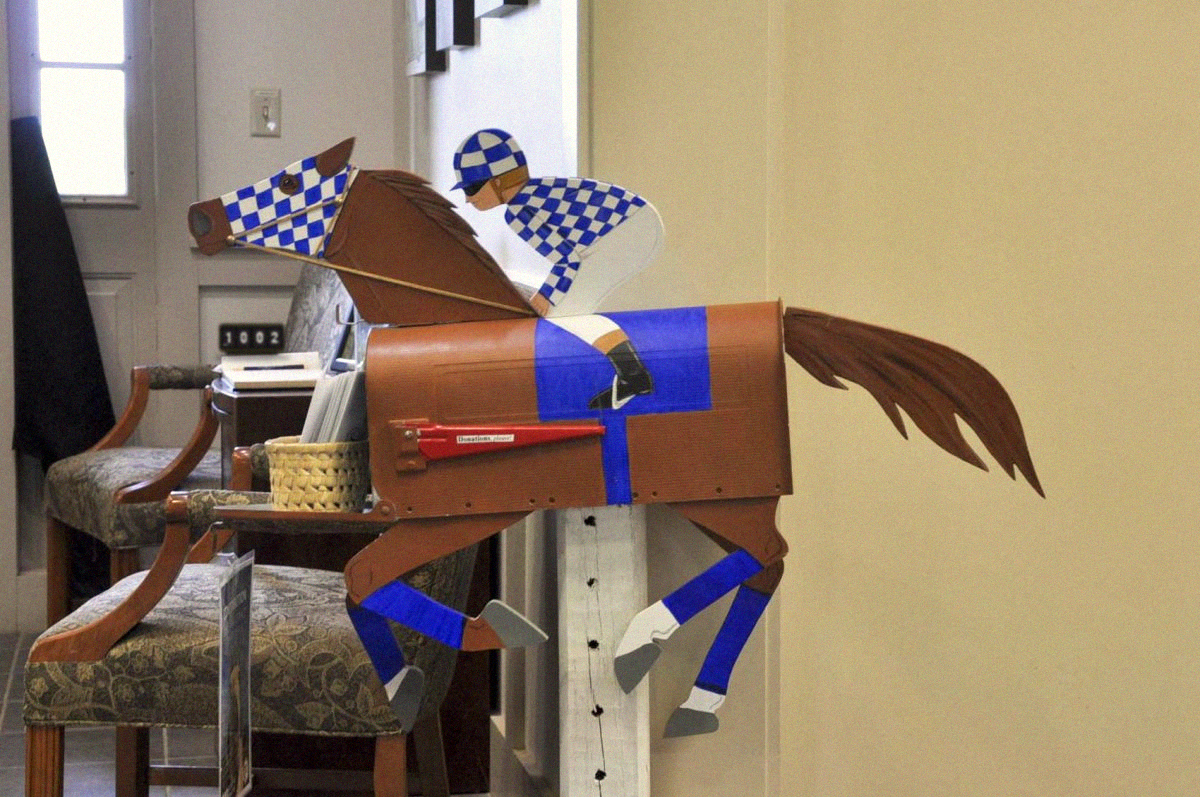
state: 10:02
